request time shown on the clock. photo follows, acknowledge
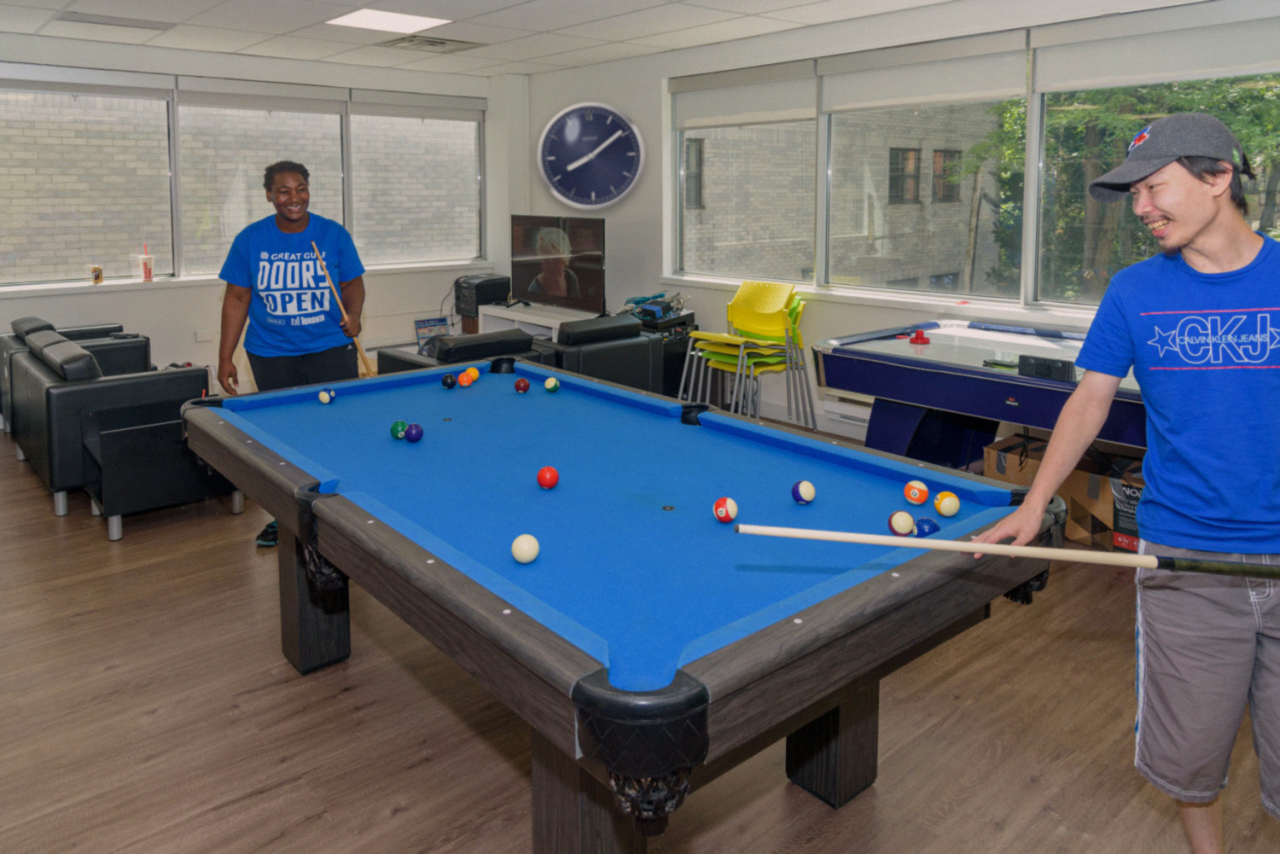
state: 8:09
